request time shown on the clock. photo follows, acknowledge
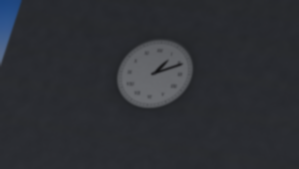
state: 1:11
